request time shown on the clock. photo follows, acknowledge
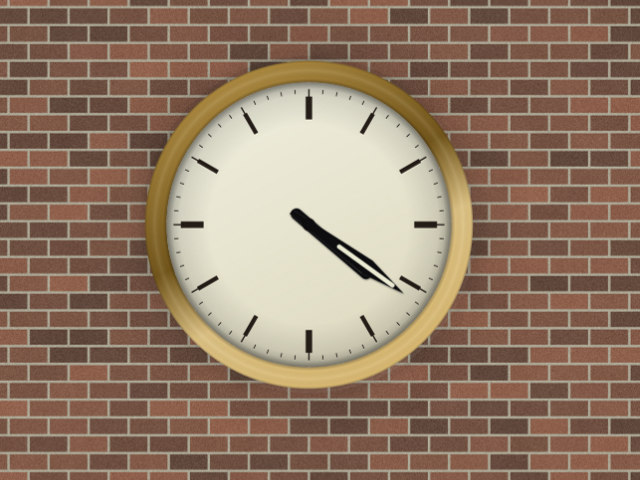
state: 4:21
